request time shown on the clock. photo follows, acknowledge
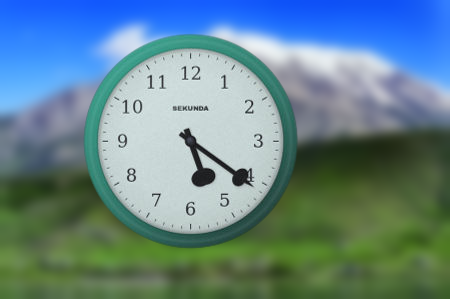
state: 5:21
